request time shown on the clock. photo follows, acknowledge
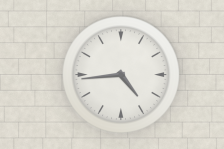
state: 4:44
